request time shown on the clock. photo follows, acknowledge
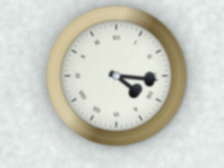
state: 4:16
